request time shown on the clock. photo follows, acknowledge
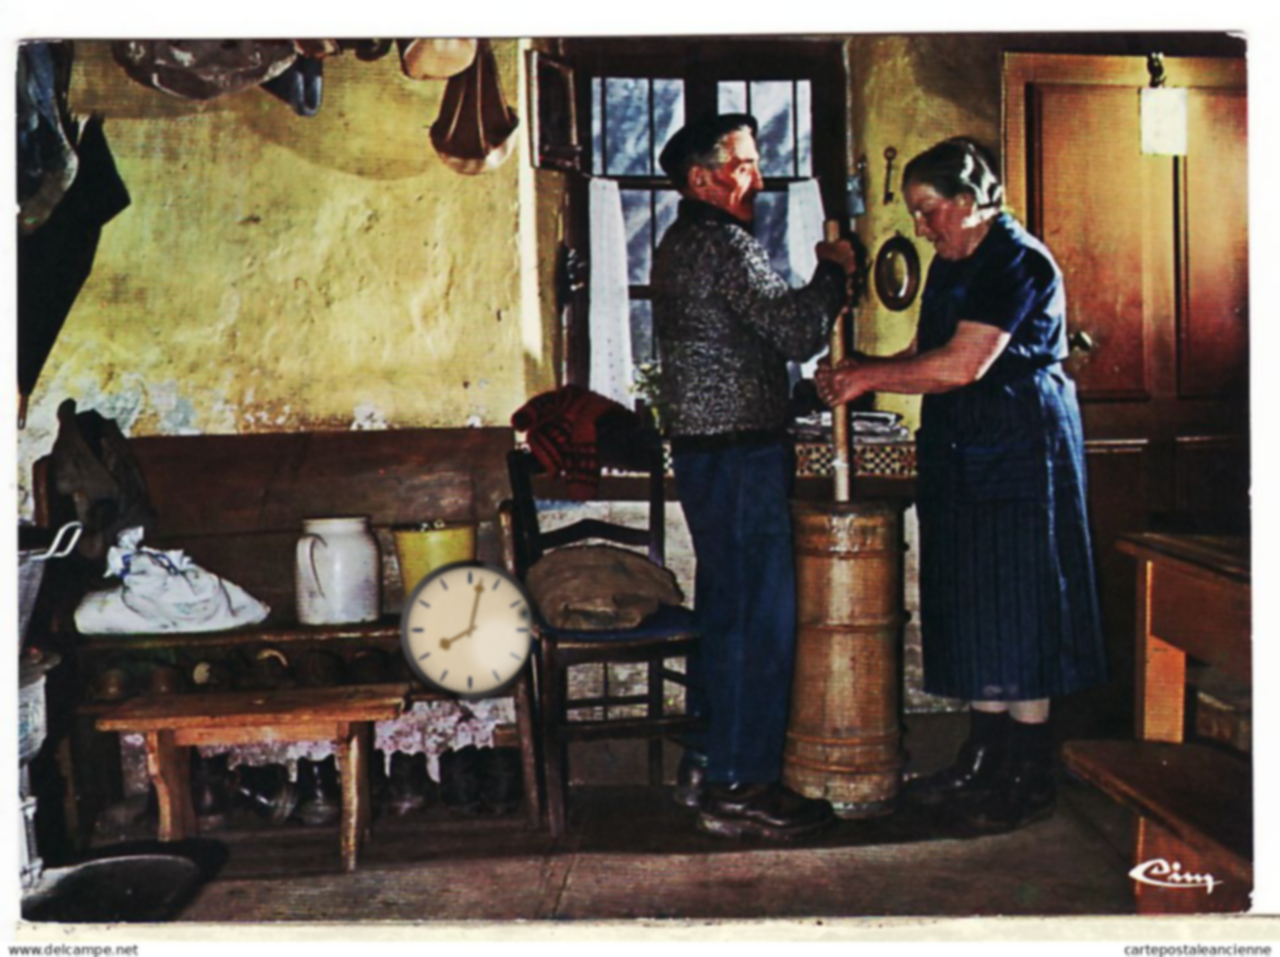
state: 8:02
